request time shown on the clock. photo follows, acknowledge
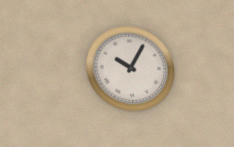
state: 10:05
